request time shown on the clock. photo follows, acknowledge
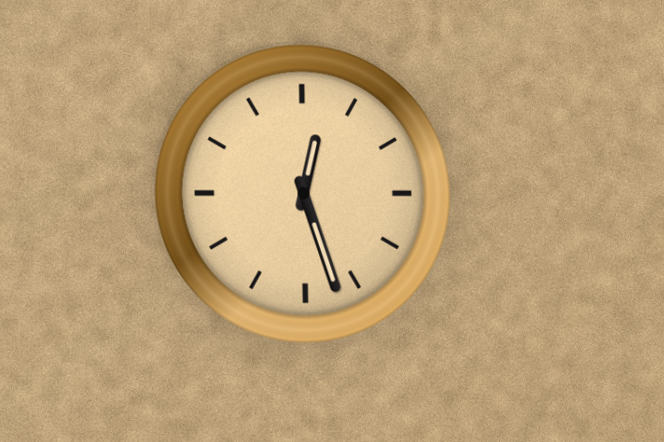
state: 12:27
